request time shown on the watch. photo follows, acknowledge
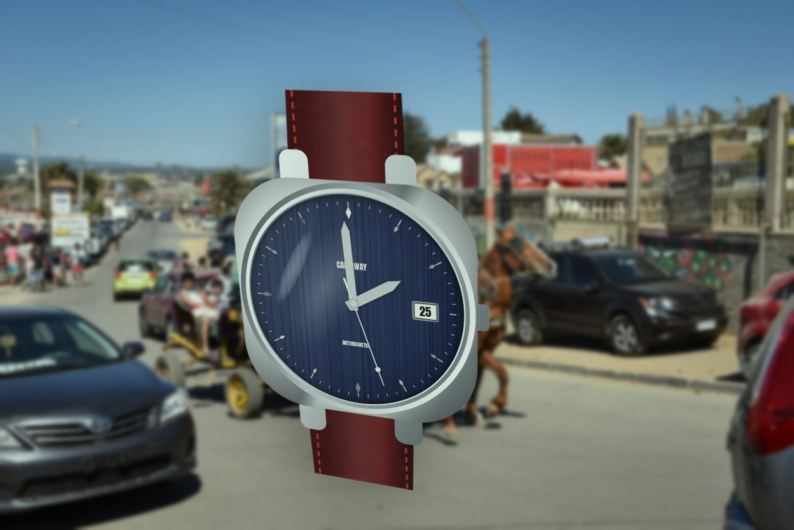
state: 1:59:27
